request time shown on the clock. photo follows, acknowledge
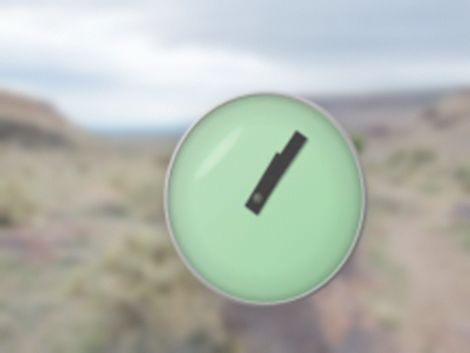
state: 1:06
